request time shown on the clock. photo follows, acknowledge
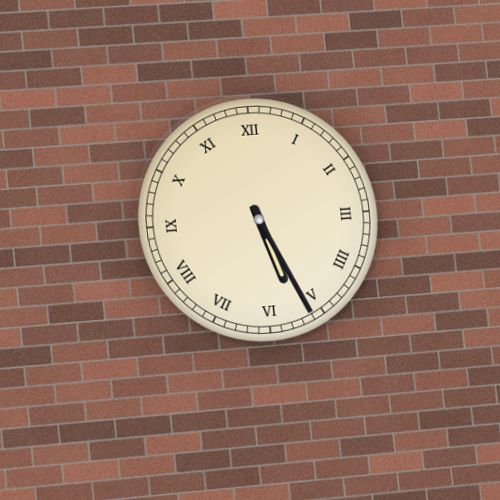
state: 5:26
